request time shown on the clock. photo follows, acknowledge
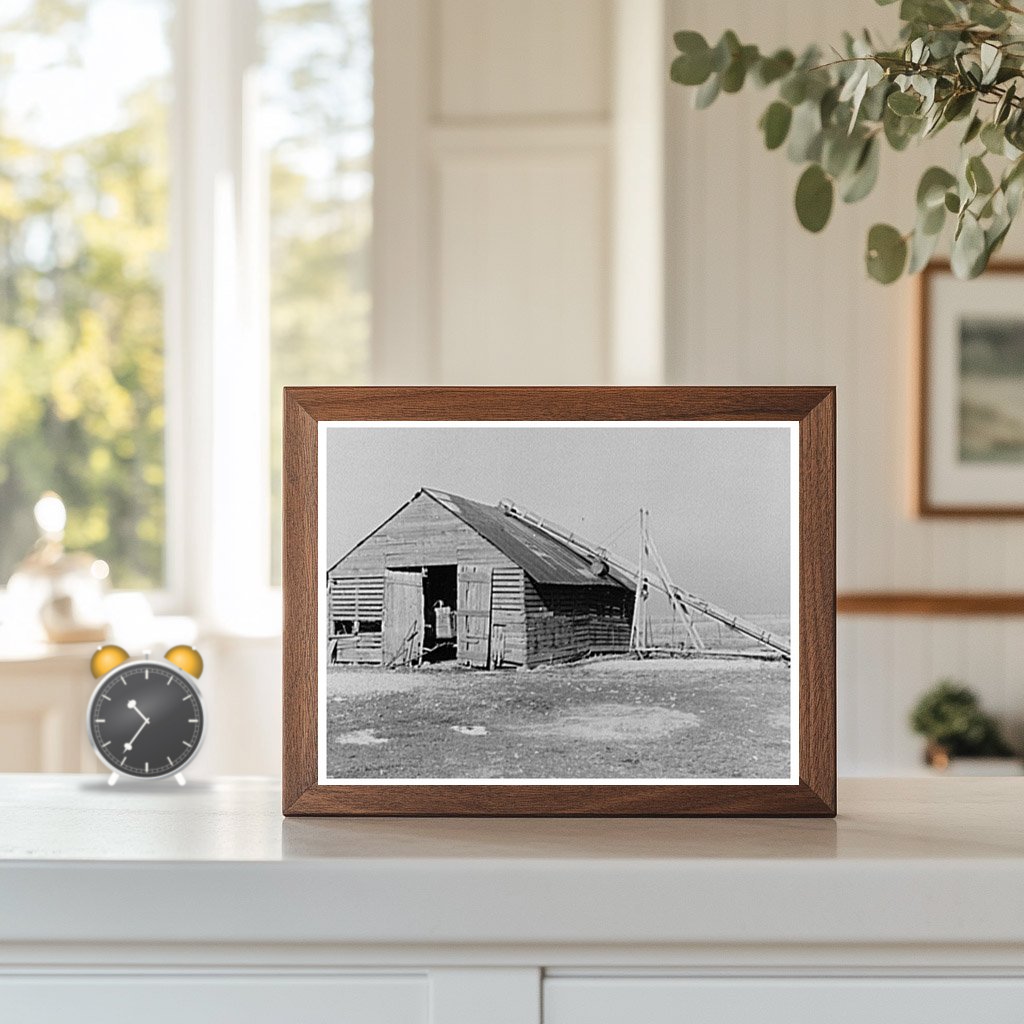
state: 10:36
